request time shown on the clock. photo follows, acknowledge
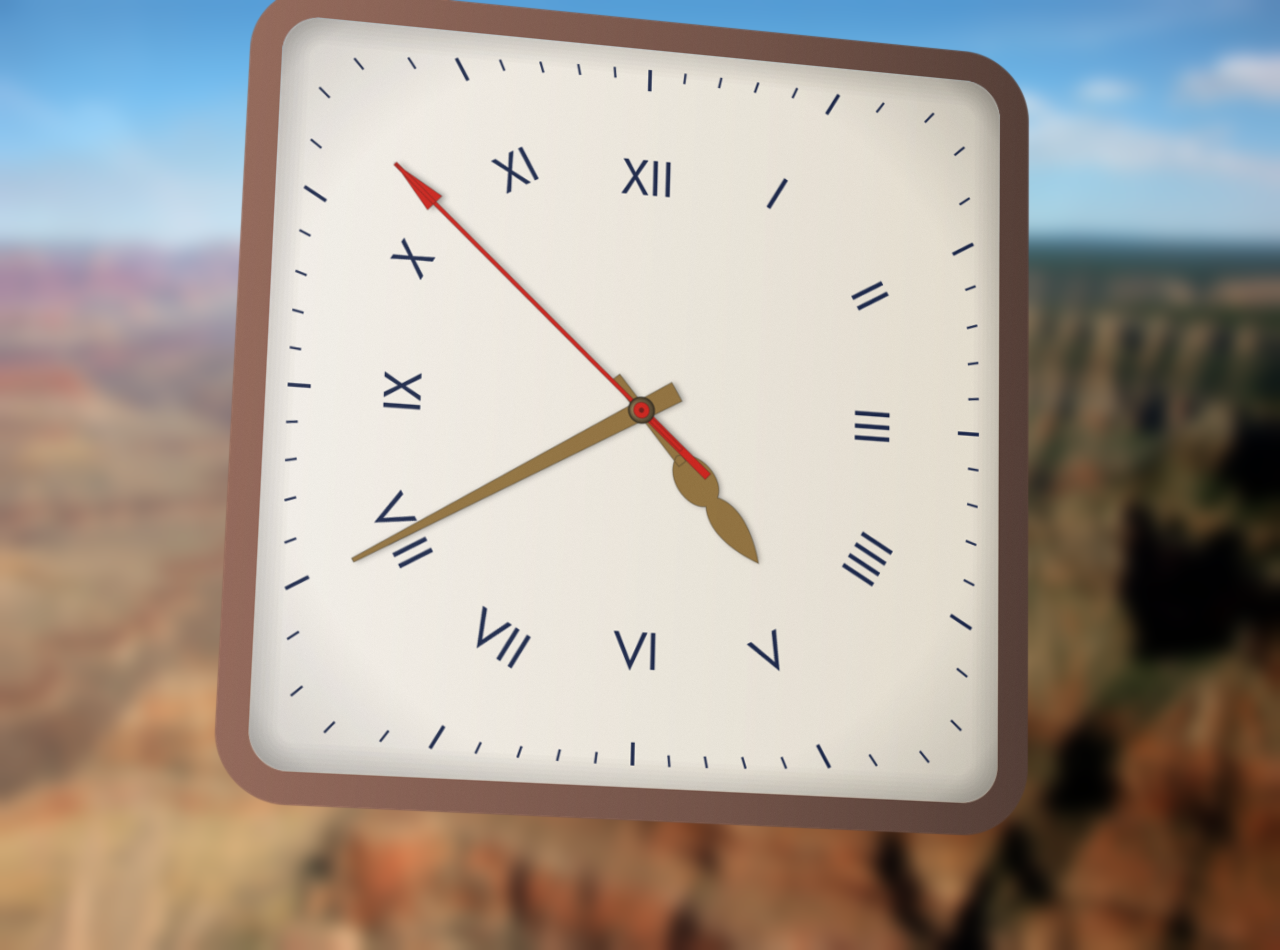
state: 4:39:52
